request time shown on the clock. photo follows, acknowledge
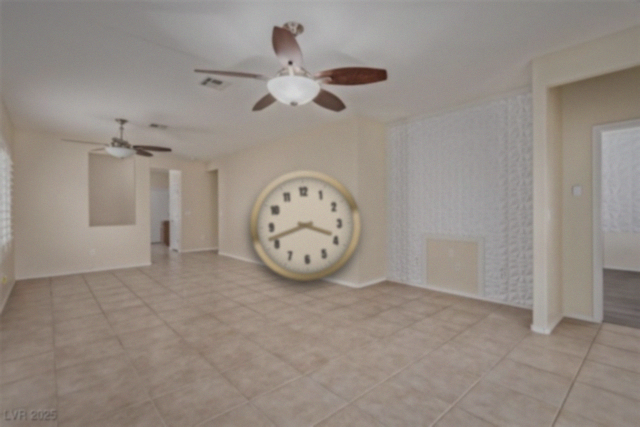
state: 3:42
